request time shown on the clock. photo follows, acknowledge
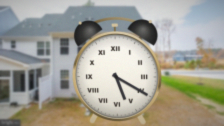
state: 5:20
